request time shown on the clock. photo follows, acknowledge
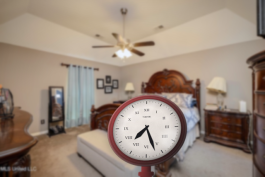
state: 7:27
